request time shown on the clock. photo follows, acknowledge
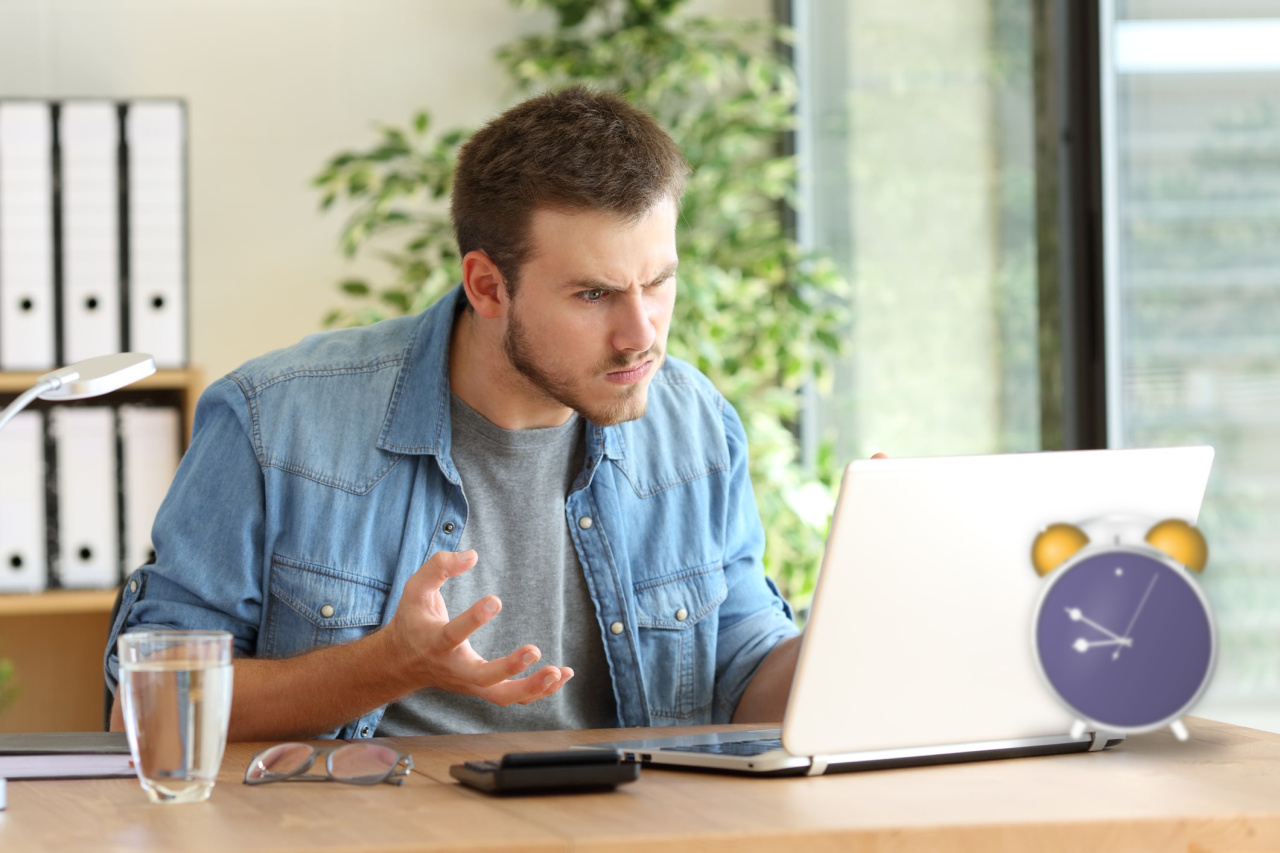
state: 8:50:05
